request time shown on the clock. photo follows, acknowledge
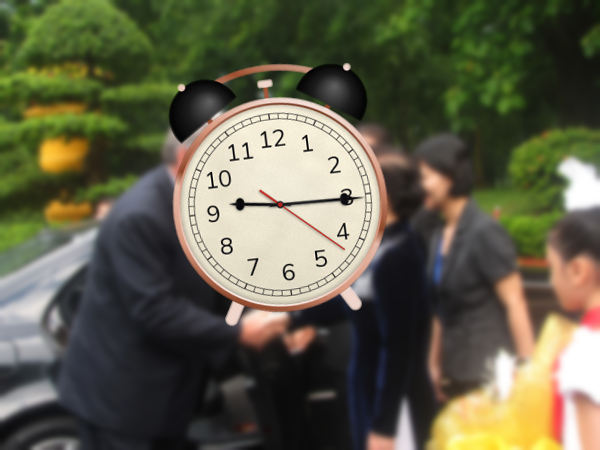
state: 9:15:22
